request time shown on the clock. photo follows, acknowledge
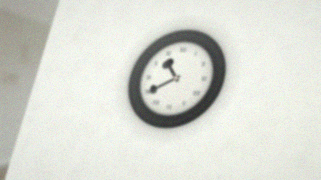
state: 10:40
